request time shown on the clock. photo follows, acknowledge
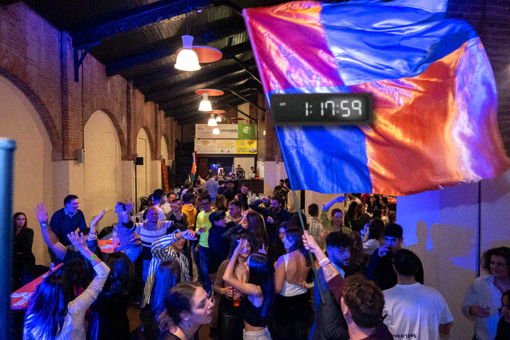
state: 1:17:59
